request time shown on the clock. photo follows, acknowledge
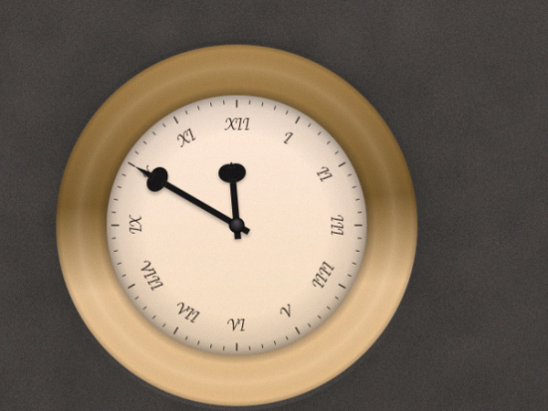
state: 11:50
